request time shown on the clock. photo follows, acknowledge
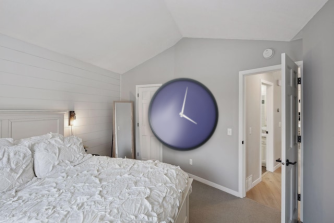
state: 4:02
